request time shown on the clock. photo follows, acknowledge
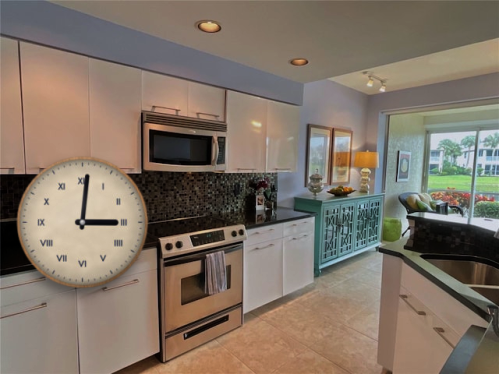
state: 3:01
